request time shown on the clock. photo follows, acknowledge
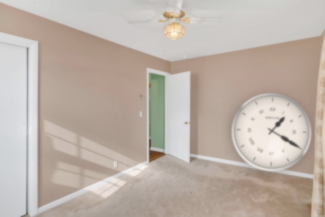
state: 1:20
